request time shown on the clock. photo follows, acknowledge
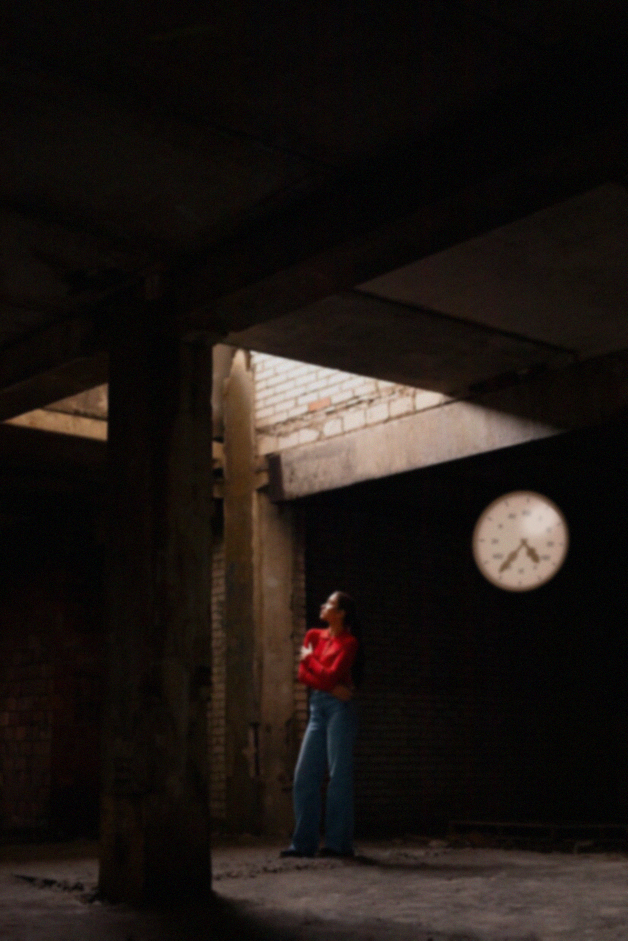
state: 4:36
